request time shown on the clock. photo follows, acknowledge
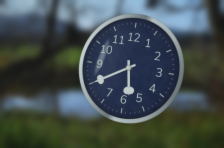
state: 5:40
